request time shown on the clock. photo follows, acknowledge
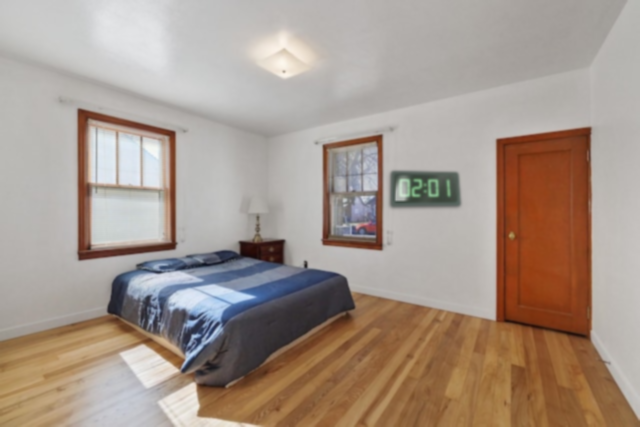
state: 2:01
